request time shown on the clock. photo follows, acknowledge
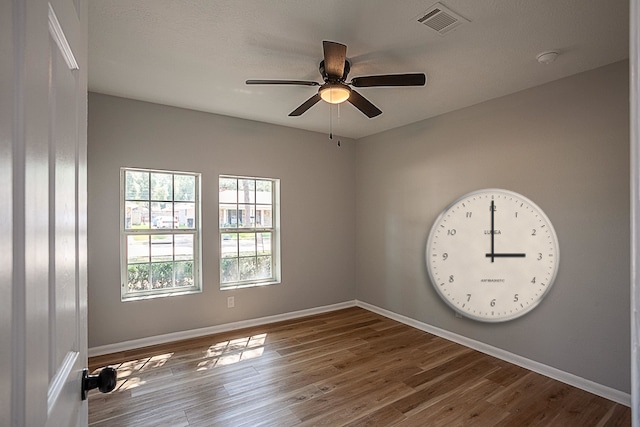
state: 3:00
